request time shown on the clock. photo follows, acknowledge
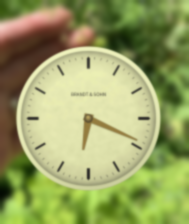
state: 6:19
